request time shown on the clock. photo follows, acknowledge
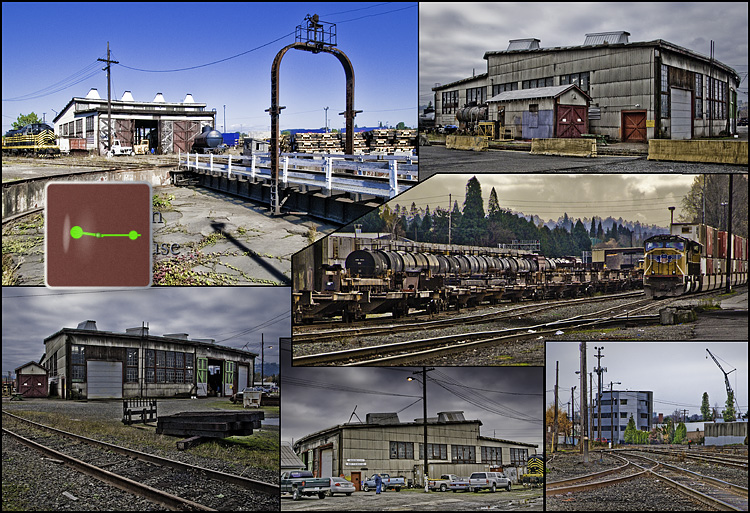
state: 9:15
